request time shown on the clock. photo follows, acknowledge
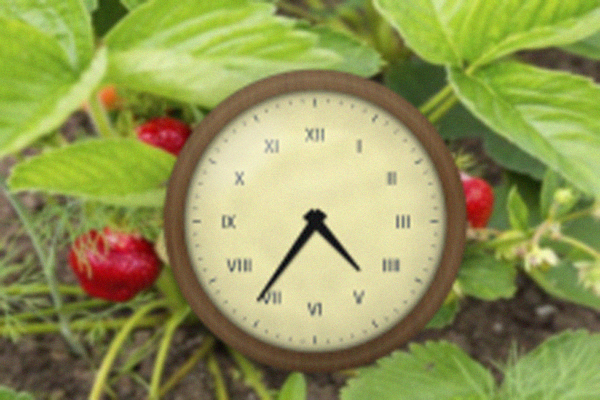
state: 4:36
